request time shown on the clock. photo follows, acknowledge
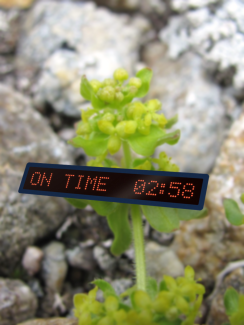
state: 2:58
